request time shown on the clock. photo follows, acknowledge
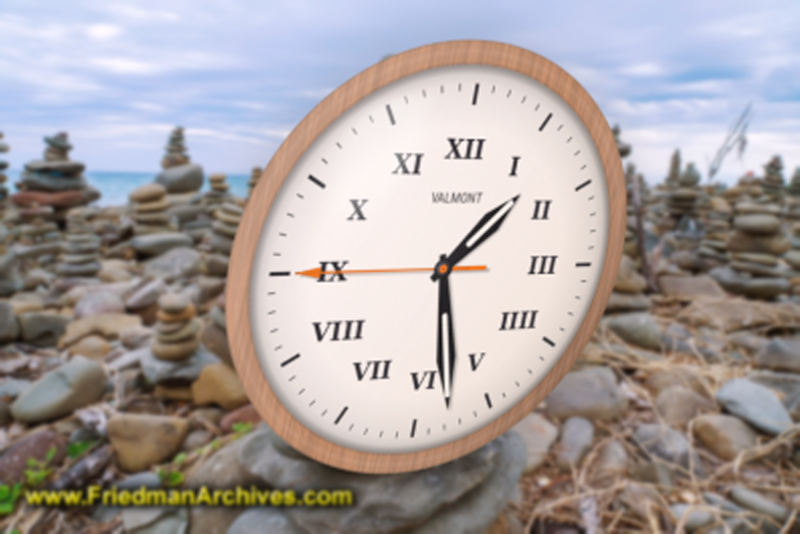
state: 1:27:45
